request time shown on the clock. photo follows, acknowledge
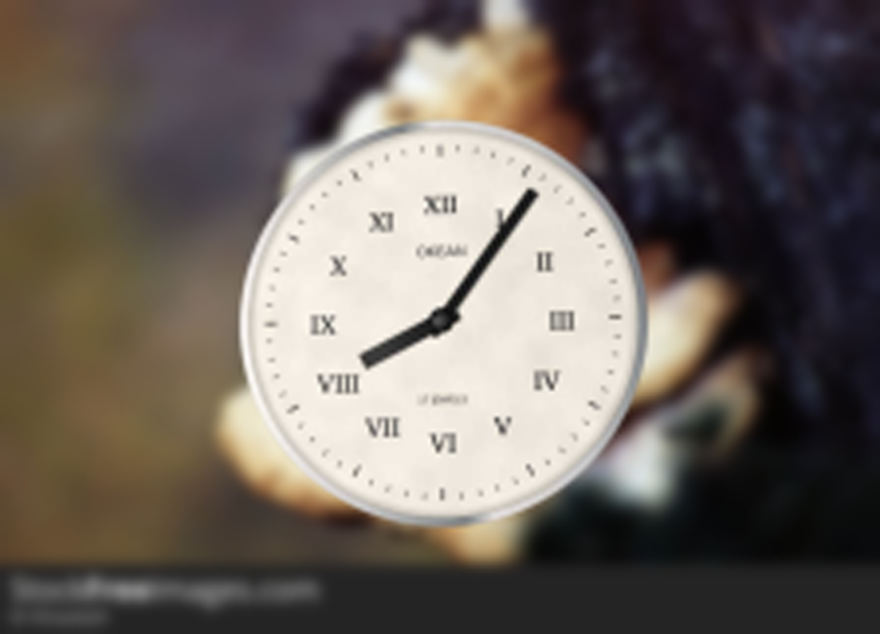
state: 8:06
